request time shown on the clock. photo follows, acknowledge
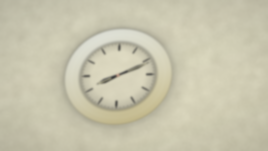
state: 8:11
